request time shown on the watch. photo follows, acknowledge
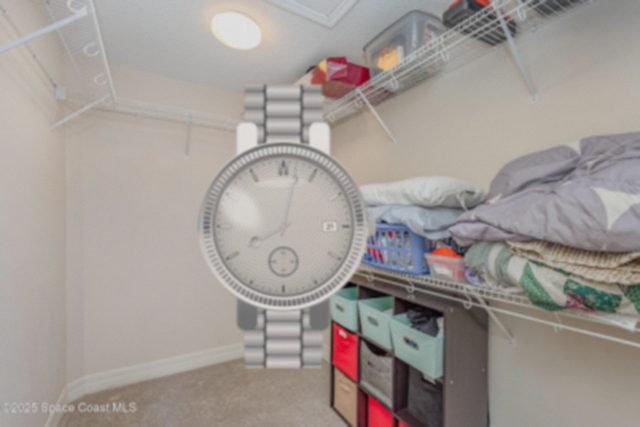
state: 8:02
